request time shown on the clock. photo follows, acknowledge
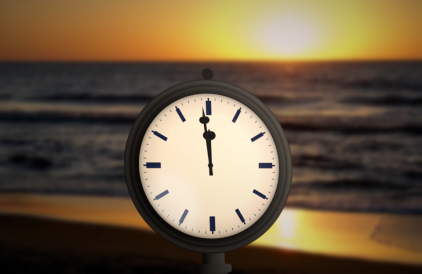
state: 11:59
